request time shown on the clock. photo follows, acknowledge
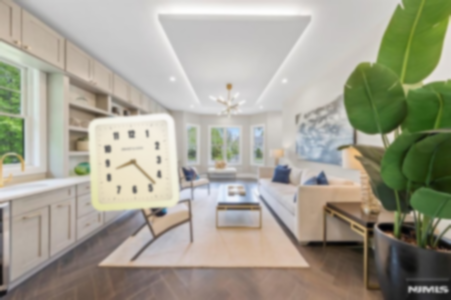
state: 8:23
